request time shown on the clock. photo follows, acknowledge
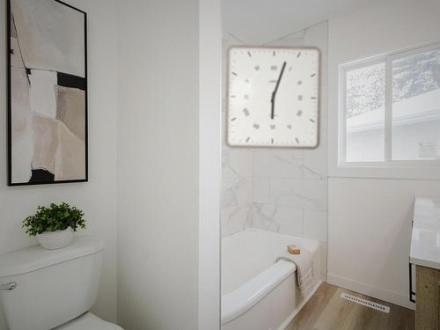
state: 6:03
